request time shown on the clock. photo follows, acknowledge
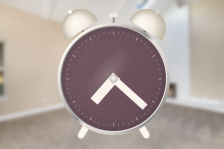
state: 7:22
